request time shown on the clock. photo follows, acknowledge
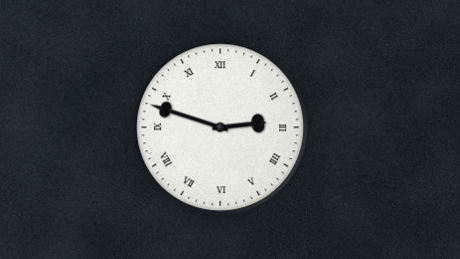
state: 2:48
